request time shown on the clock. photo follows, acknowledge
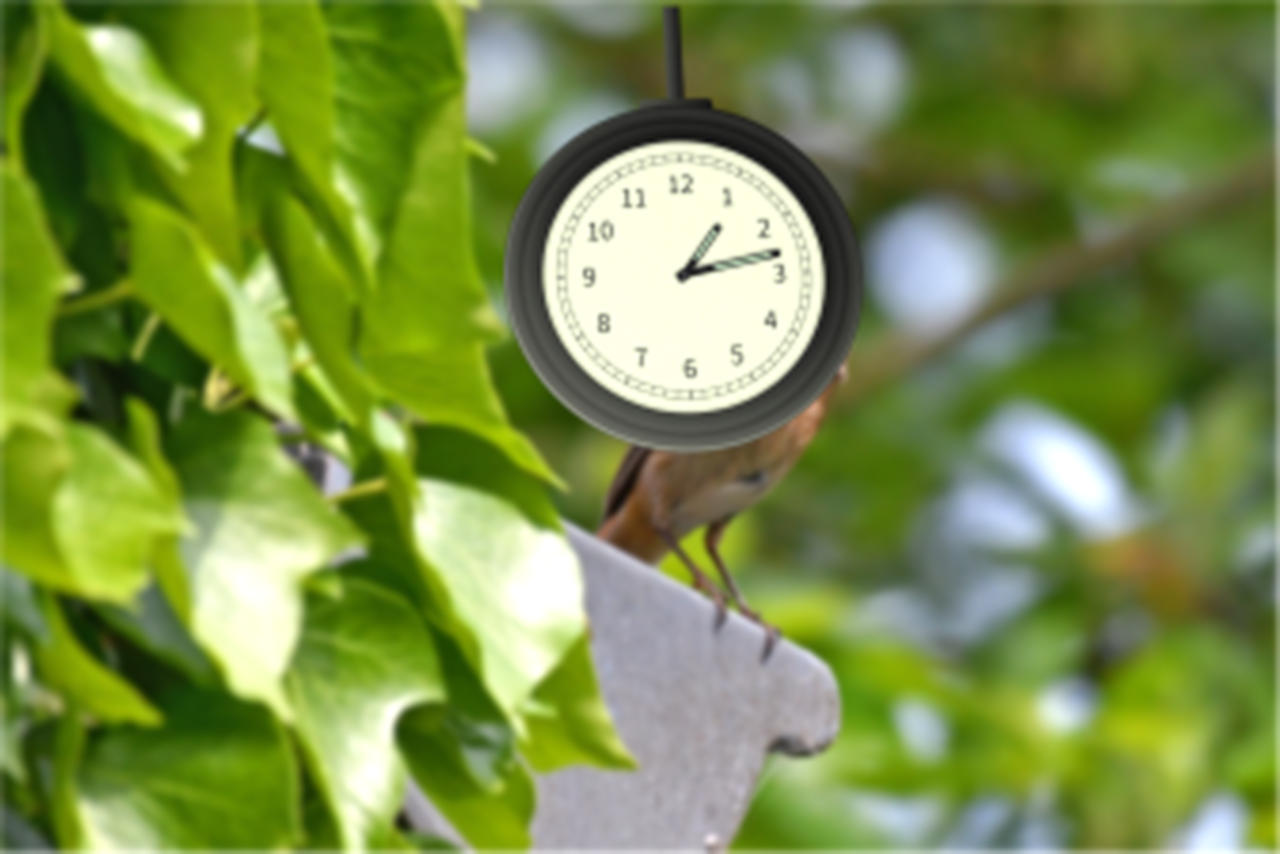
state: 1:13
